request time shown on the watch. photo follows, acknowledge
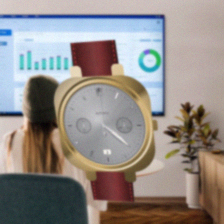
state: 4:22
